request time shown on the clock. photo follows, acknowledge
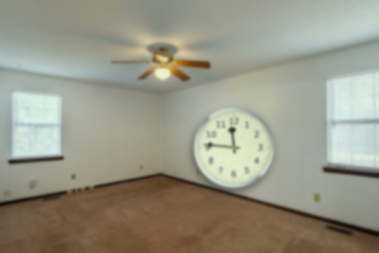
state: 11:46
